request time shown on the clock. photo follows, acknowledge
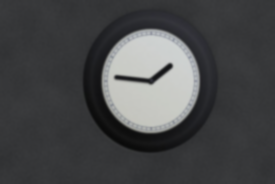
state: 1:46
